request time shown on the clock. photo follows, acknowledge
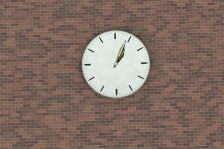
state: 1:04
